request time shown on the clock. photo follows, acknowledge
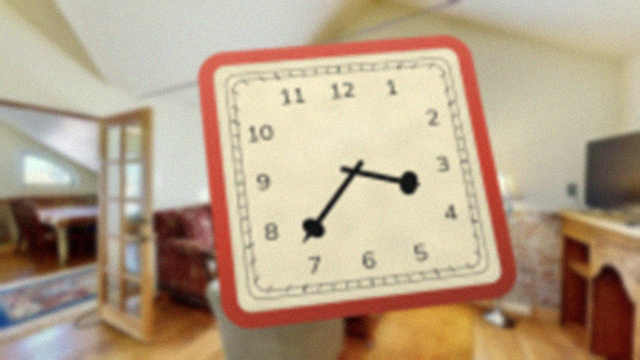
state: 3:37
